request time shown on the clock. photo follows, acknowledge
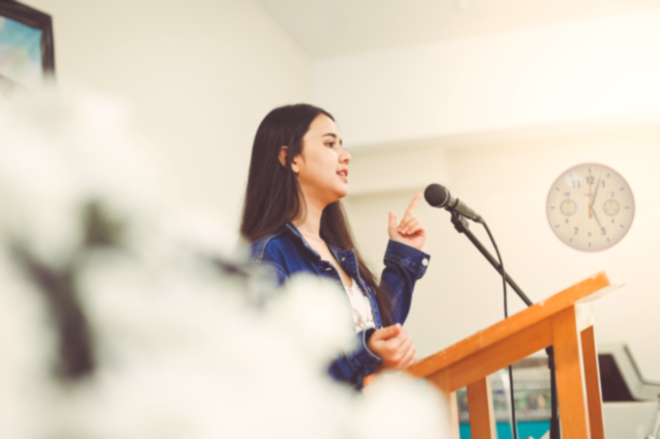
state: 5:03
